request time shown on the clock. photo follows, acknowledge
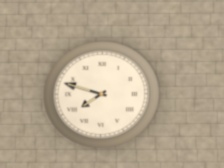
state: 7:48
